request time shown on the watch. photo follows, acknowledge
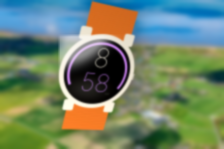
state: 8:58
